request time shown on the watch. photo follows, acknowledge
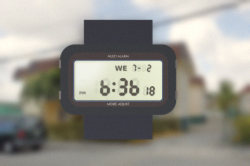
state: 6:36:18
